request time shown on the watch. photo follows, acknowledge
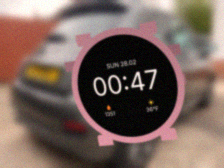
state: 0:47
